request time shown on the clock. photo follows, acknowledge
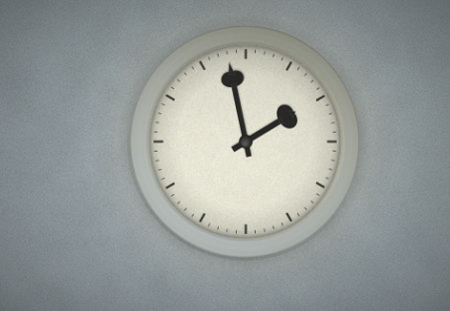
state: 1:58
